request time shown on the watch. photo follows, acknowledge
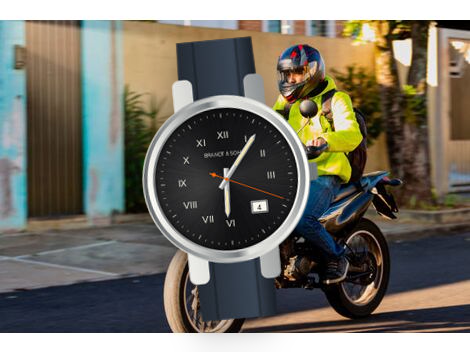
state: 6:06:19
